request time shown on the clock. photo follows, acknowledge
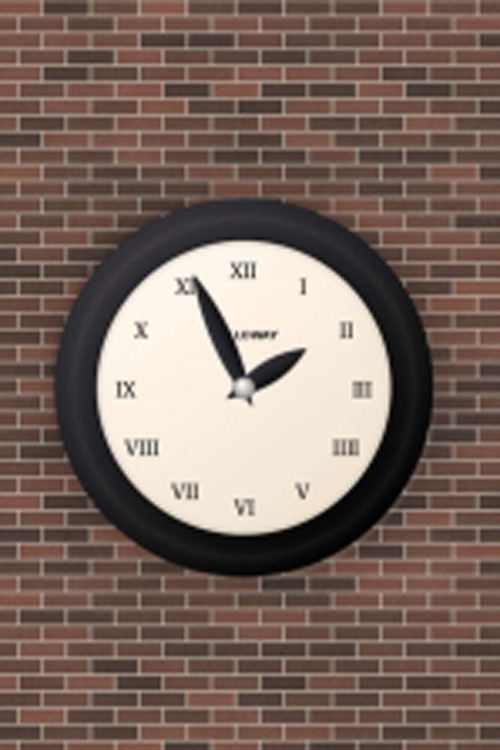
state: 1:56
